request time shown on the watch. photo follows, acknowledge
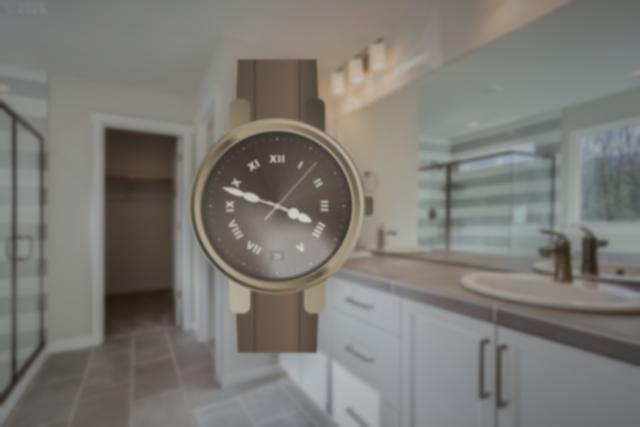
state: 3:48:07
